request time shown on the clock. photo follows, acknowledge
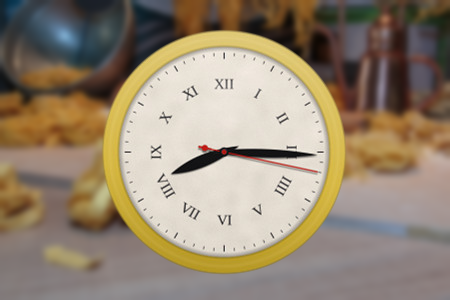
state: 8:15:17
